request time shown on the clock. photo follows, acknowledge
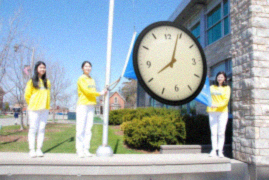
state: 8:04
